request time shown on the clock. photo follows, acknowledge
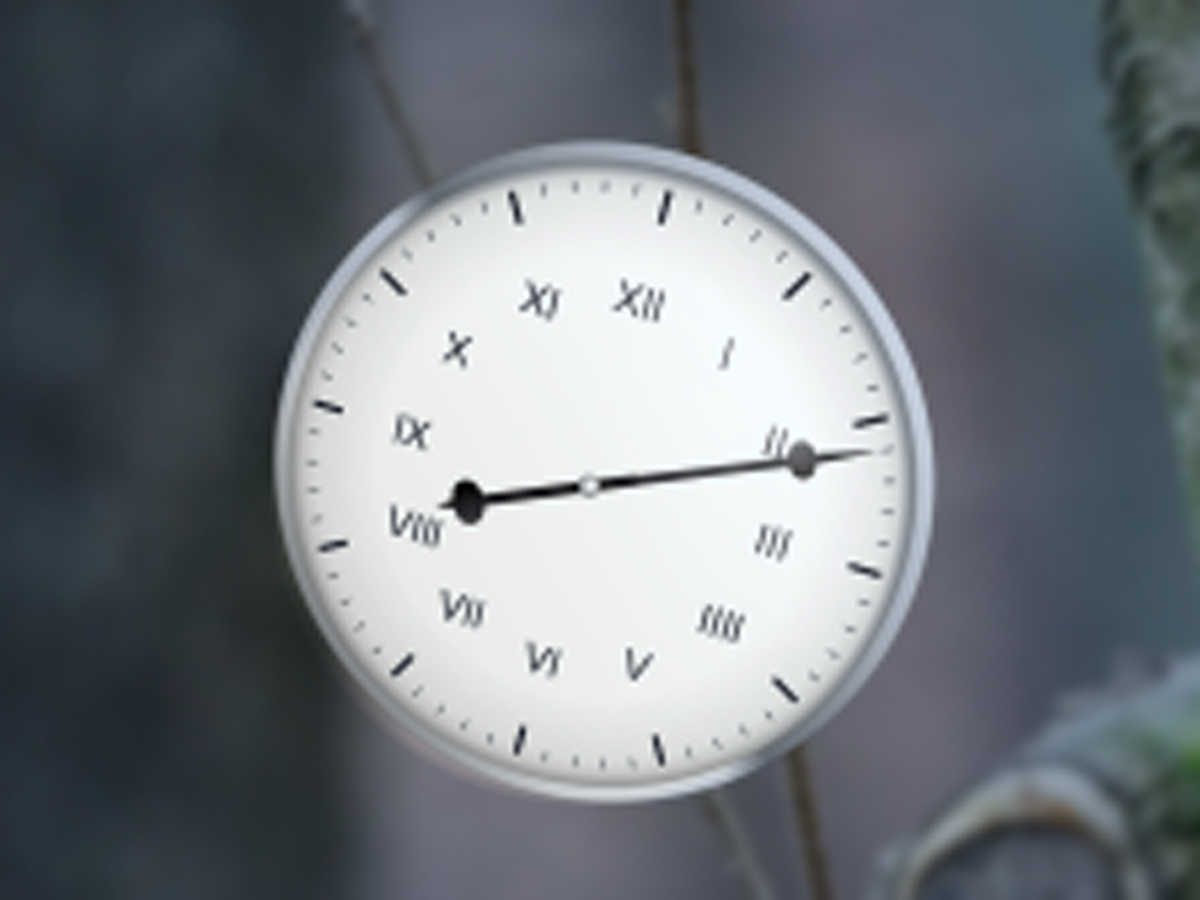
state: 8:11
